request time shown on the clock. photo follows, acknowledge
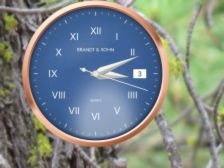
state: 3:11:18
